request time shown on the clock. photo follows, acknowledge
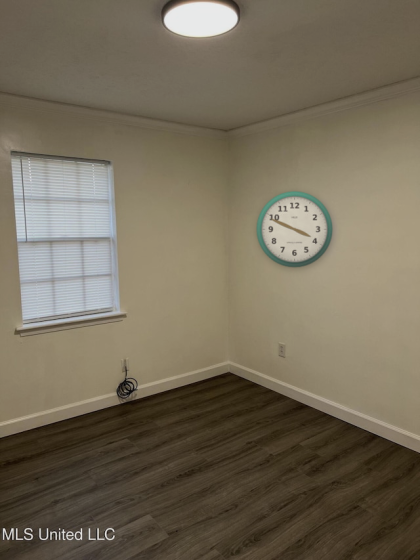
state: 3:49
